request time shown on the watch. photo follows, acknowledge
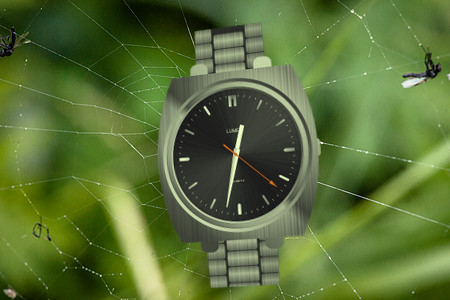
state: 12:32:22
